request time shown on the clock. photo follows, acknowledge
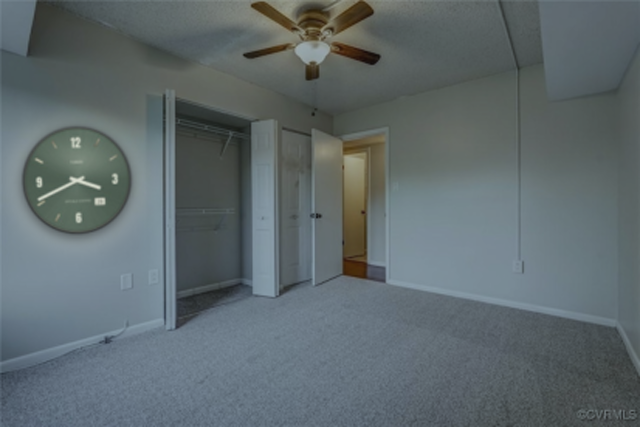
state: 3:41
